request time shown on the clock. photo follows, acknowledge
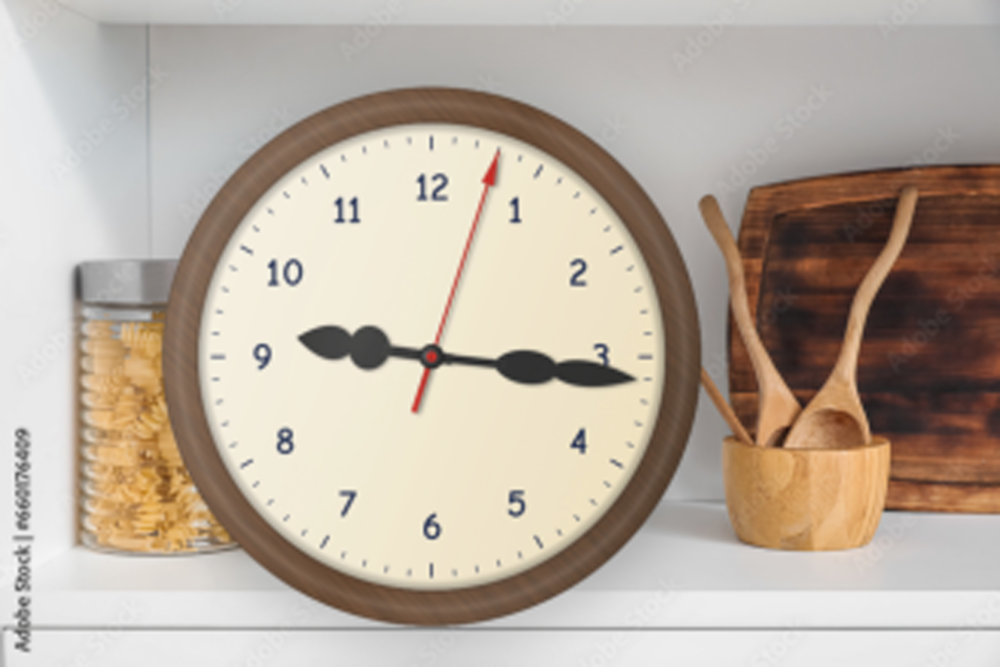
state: 9:16:03
